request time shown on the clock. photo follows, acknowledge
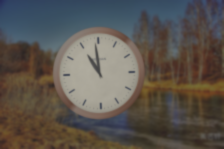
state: 10:59
